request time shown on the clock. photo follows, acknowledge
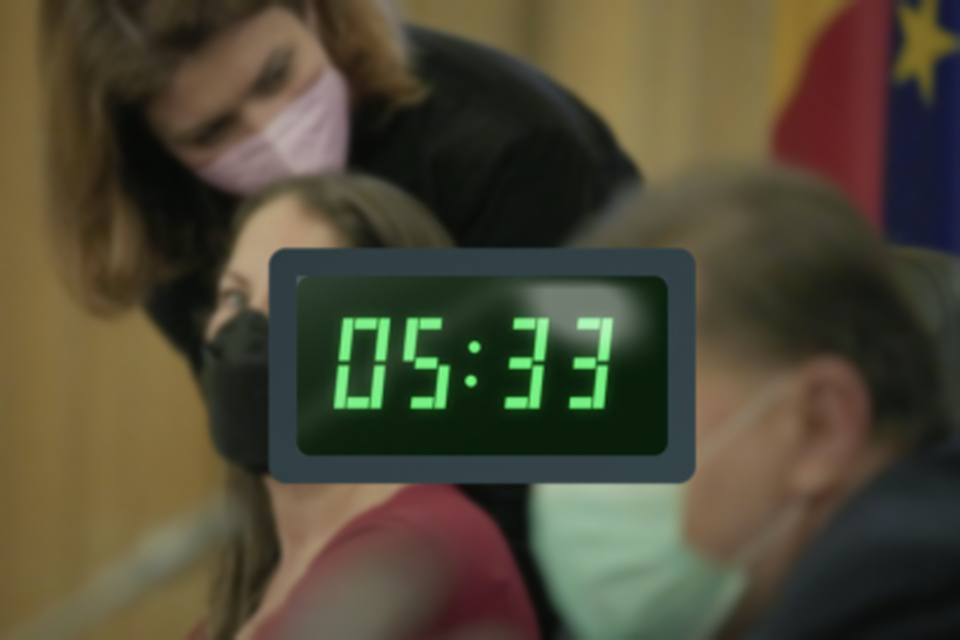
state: 5:33
